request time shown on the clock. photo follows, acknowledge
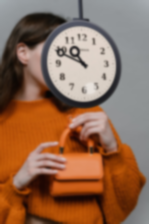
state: 10:49
